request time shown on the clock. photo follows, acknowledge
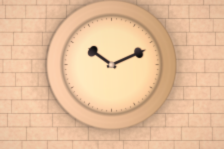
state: 10:11
